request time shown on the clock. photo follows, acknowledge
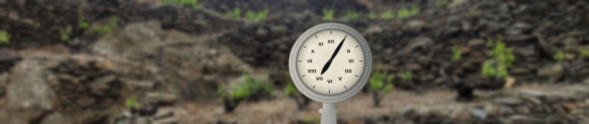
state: 7:05
